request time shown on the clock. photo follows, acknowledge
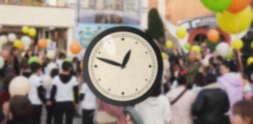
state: 12:48
